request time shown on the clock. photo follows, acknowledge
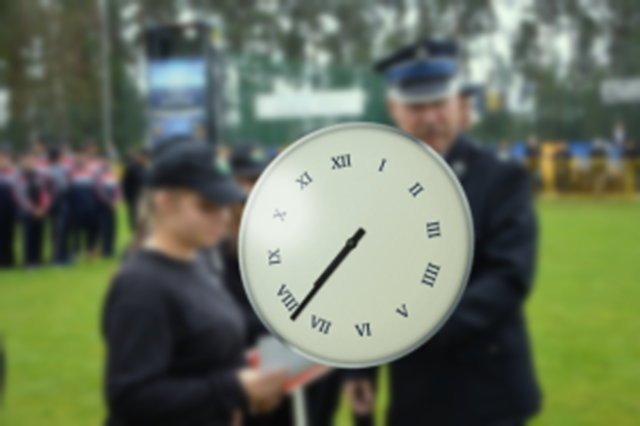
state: 7:38
